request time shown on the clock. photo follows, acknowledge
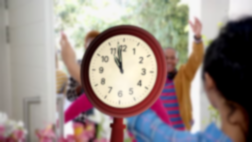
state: 10:58
